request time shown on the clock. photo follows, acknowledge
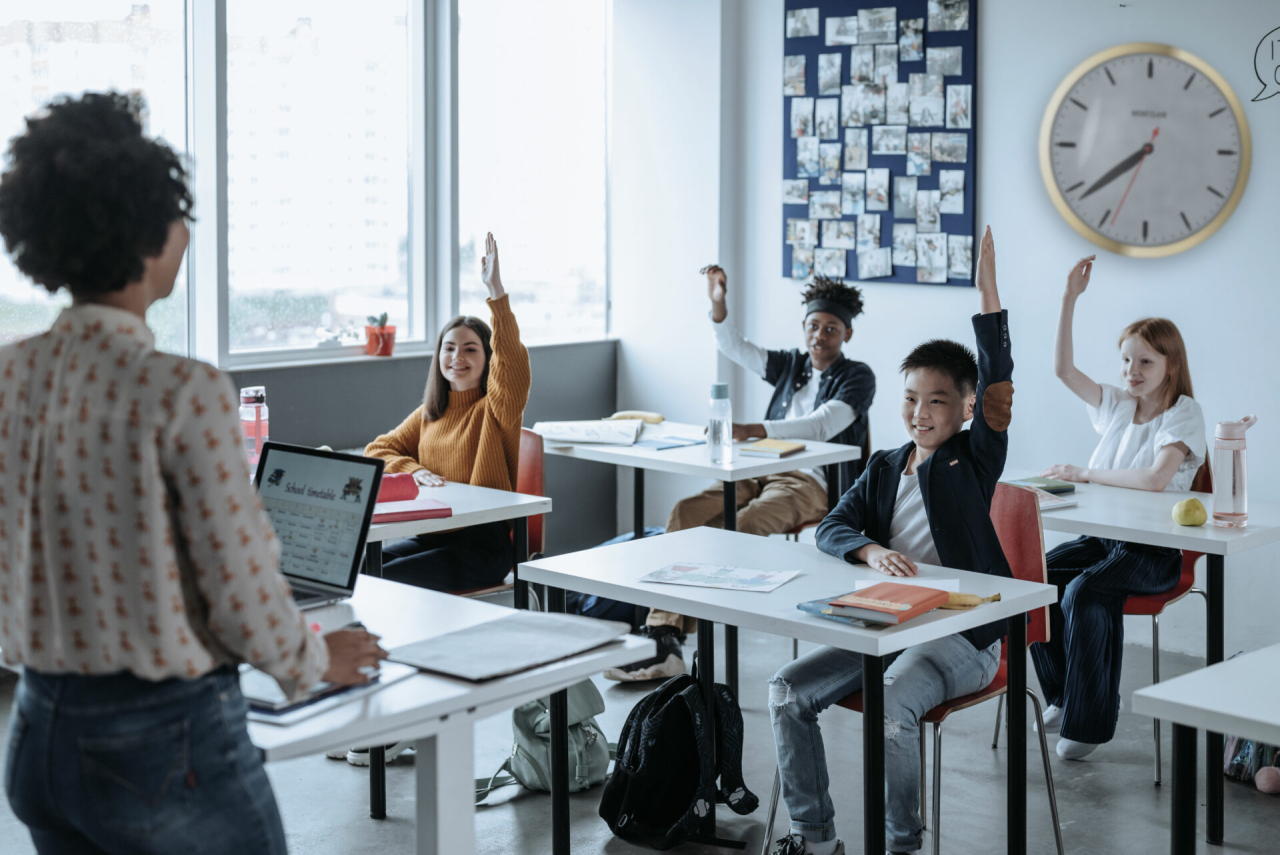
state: 7:38:34
